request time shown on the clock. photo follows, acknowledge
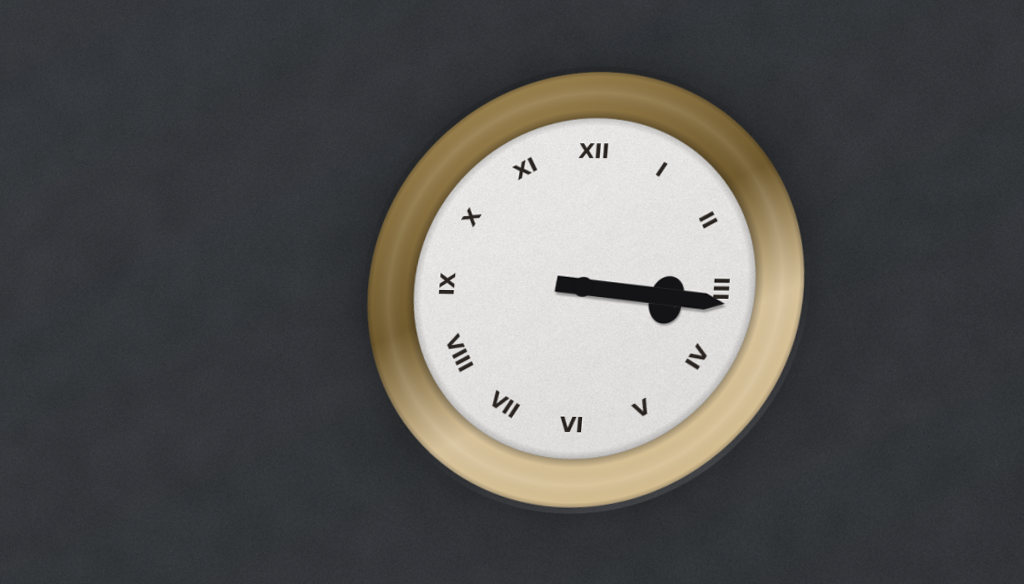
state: 3:16
